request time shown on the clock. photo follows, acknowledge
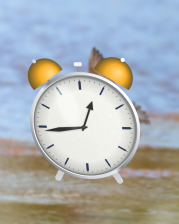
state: 12:44
